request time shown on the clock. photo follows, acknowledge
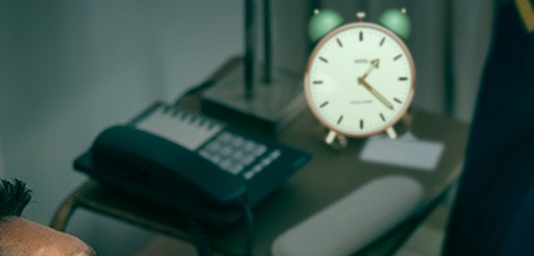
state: 1:22
